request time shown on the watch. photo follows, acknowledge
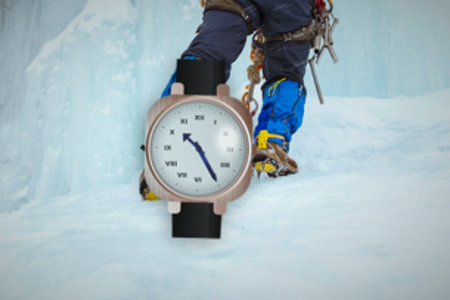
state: 10:25
